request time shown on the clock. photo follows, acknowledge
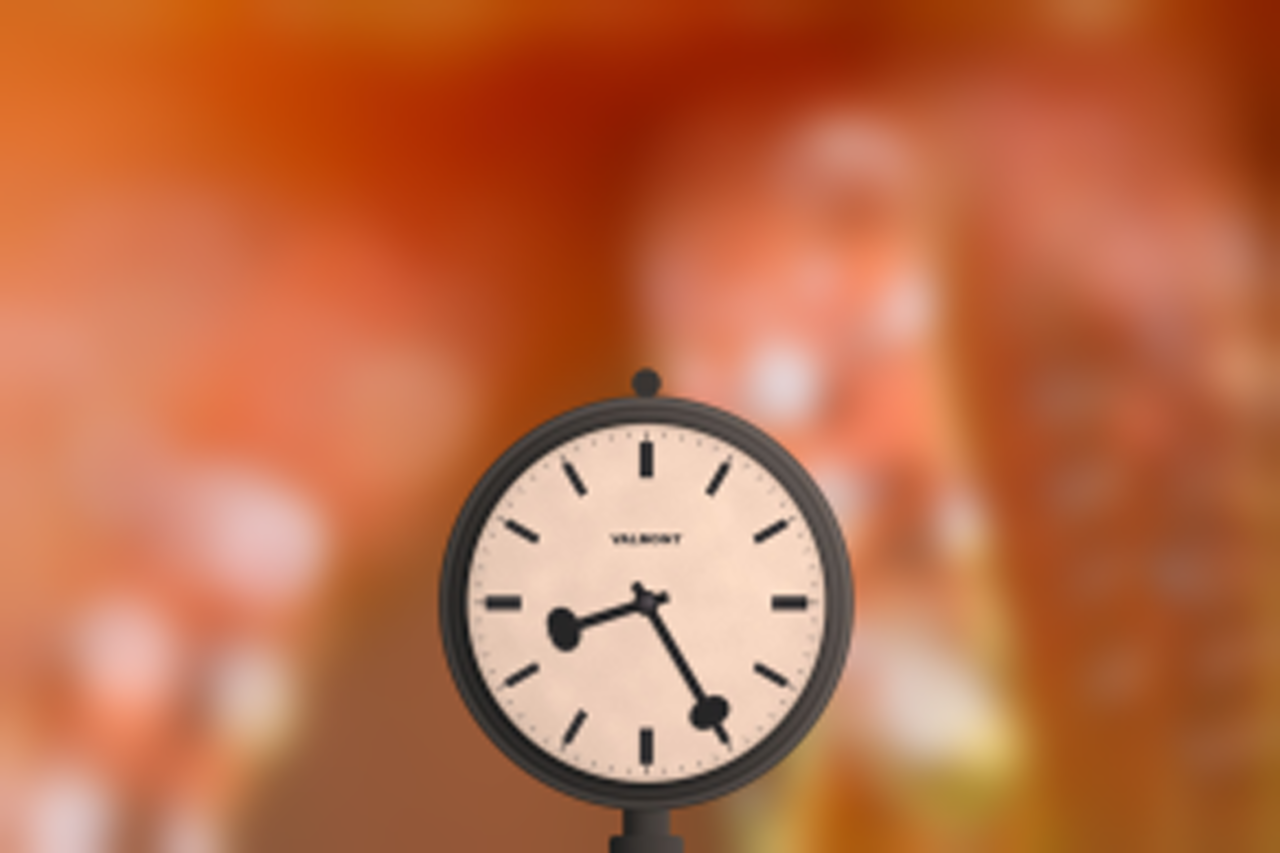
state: 8:25
